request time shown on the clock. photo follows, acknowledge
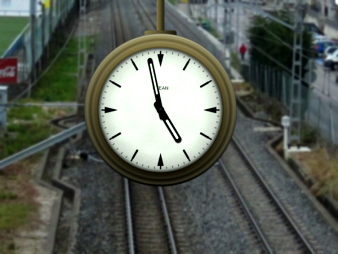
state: 4:58
